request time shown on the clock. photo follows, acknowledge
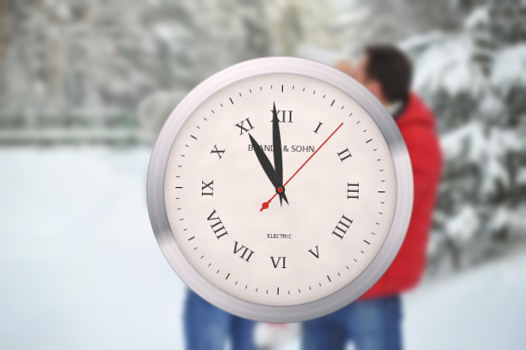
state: 10:59:07
